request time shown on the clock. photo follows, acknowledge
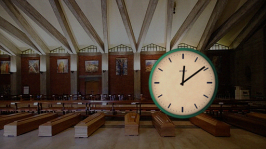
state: 12:09
